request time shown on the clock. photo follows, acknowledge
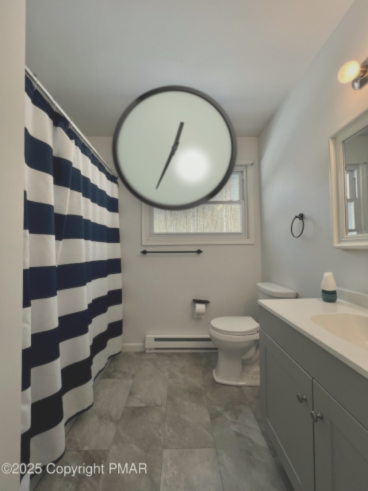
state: 12:34
